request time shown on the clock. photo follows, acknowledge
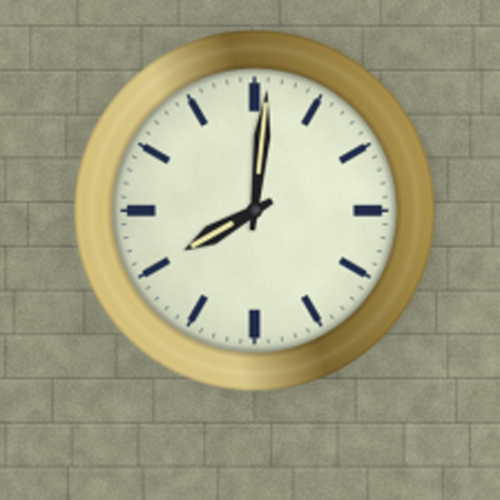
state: 8:01
